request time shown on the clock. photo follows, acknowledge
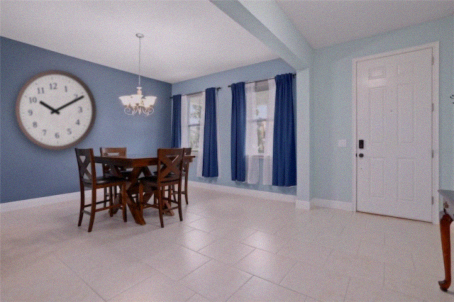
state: 10:11
